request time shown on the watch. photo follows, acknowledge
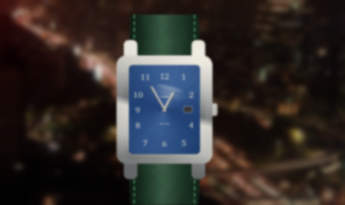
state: 12:55
